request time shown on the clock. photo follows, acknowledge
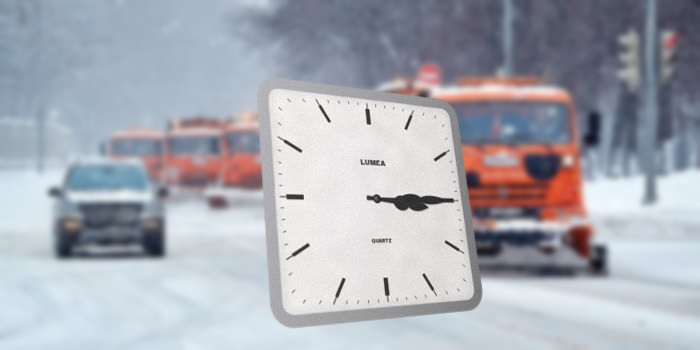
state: 3:15
